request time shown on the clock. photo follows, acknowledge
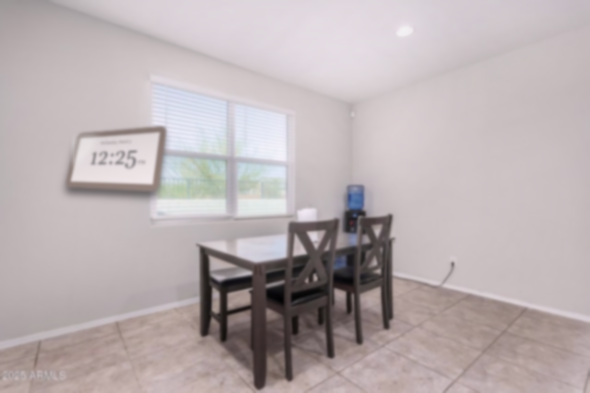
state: 12:25
